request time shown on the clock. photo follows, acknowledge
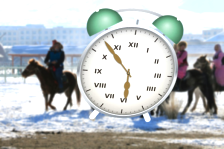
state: 5:53
